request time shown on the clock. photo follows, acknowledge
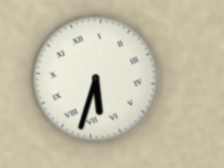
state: 6:37
